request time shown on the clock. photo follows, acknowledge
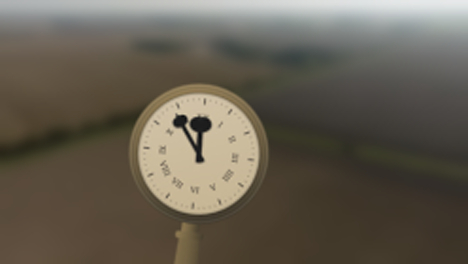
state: 11:54
